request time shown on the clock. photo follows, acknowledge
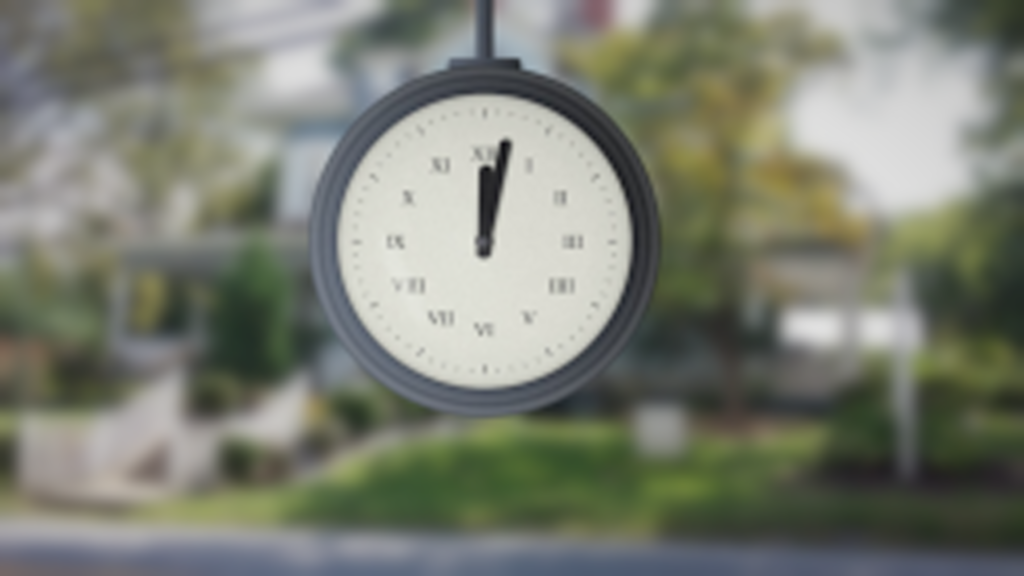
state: 12:02
